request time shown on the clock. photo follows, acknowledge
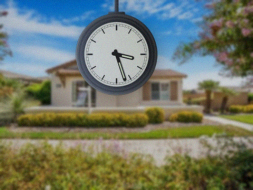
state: 3:27
